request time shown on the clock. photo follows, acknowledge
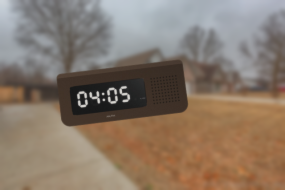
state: 4:05
